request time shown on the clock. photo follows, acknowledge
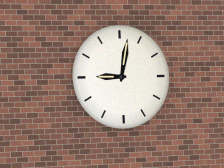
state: 9:02
